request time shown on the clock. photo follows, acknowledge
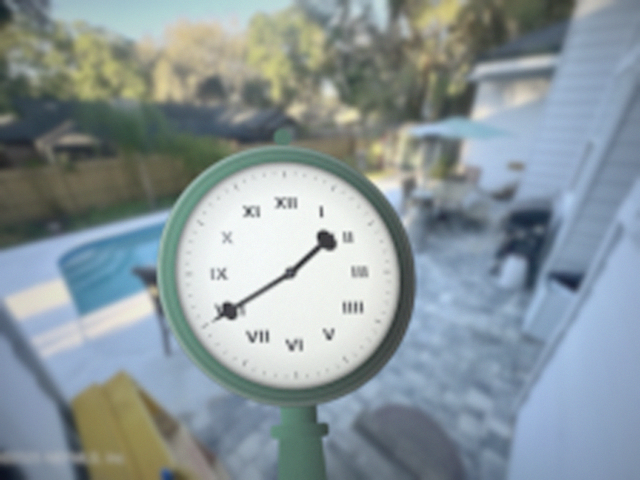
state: 1:40
